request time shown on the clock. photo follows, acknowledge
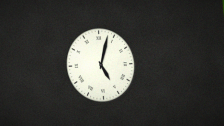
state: 5:03
